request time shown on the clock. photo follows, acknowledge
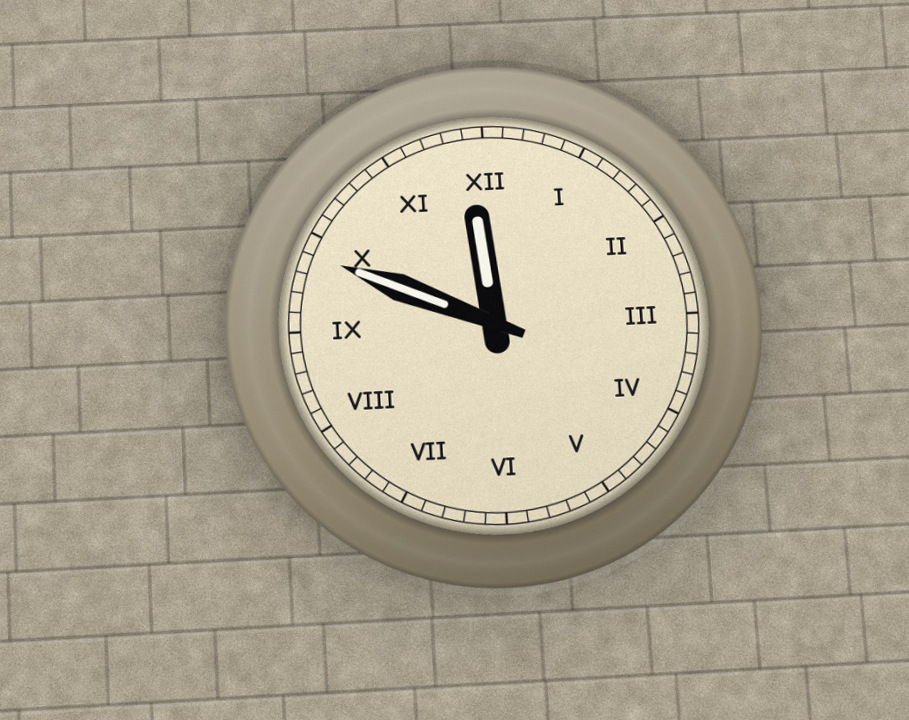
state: 11:49
